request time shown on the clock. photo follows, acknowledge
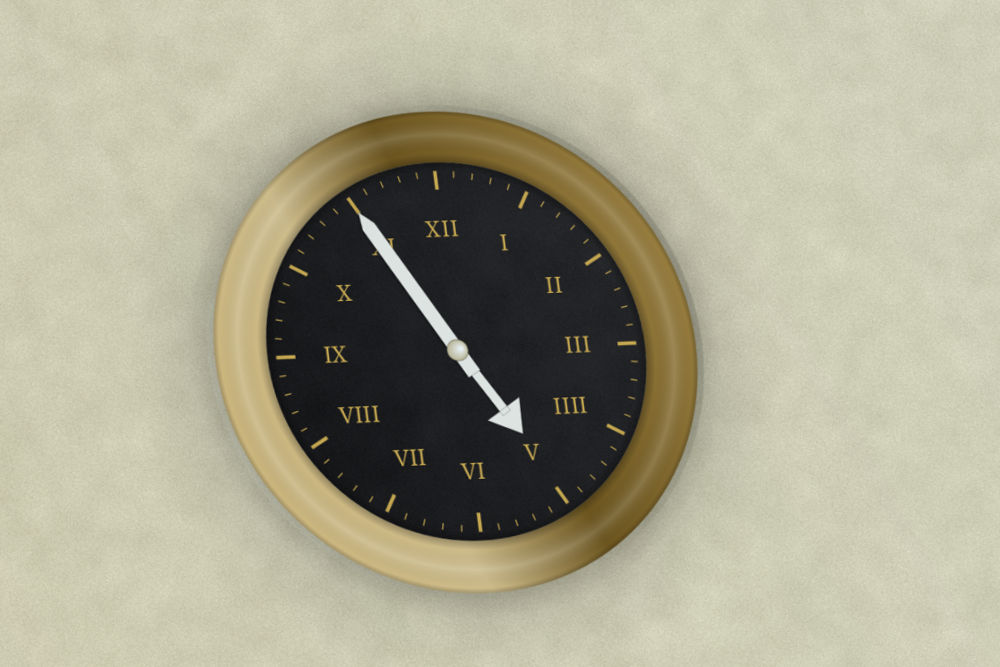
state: 4:55
